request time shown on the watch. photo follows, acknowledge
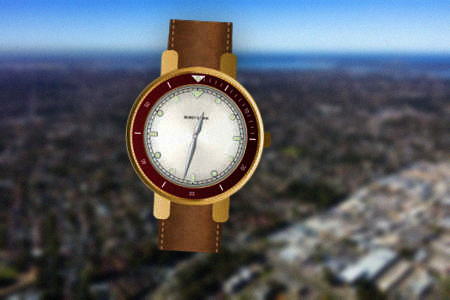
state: 12:32
